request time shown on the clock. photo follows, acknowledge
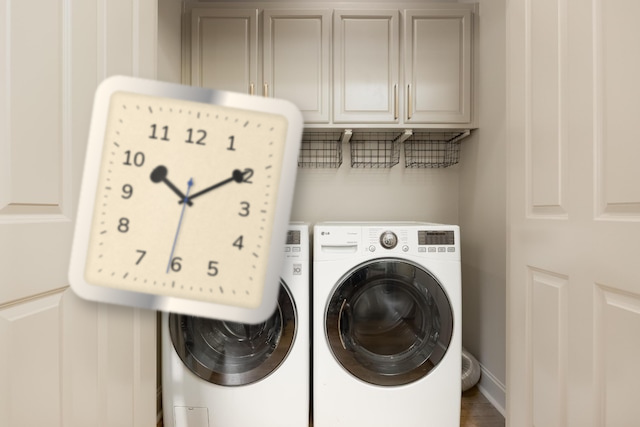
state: 10:09:31
